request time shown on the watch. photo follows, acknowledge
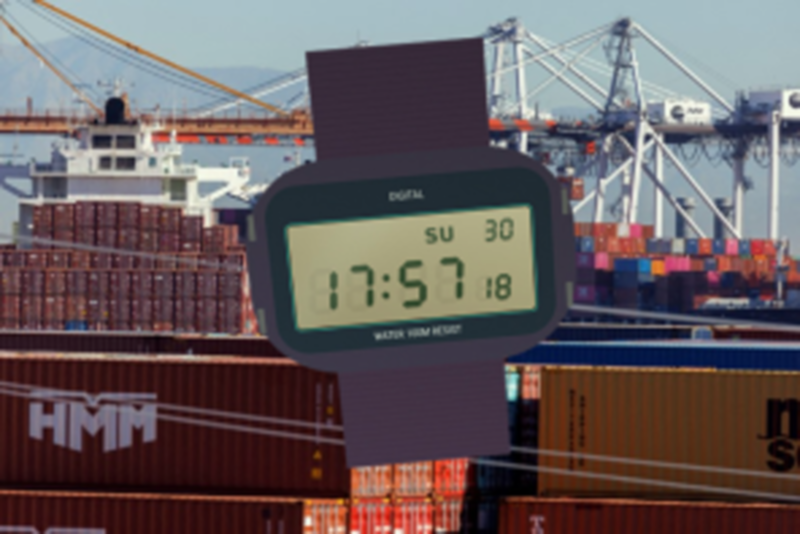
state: 17:57:18
